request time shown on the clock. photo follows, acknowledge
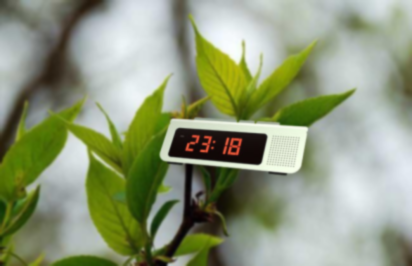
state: 23:18
